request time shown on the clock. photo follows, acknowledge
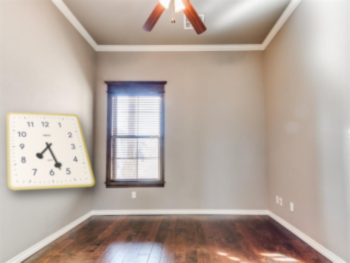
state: 7:27
